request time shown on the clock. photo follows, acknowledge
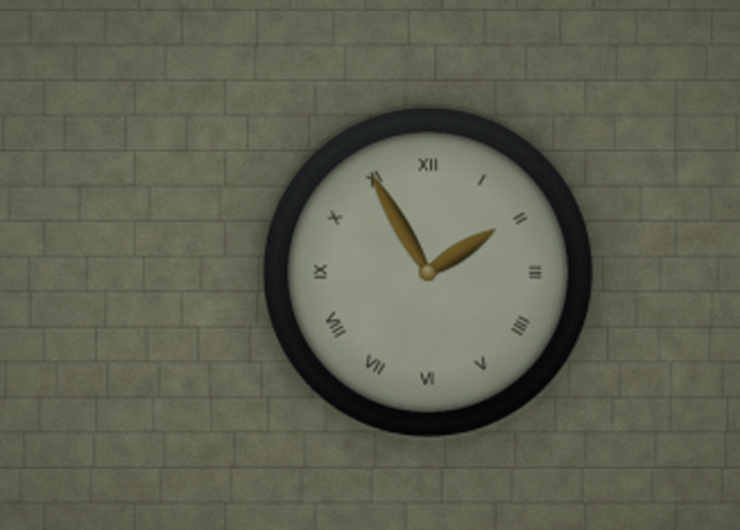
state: 1:55
